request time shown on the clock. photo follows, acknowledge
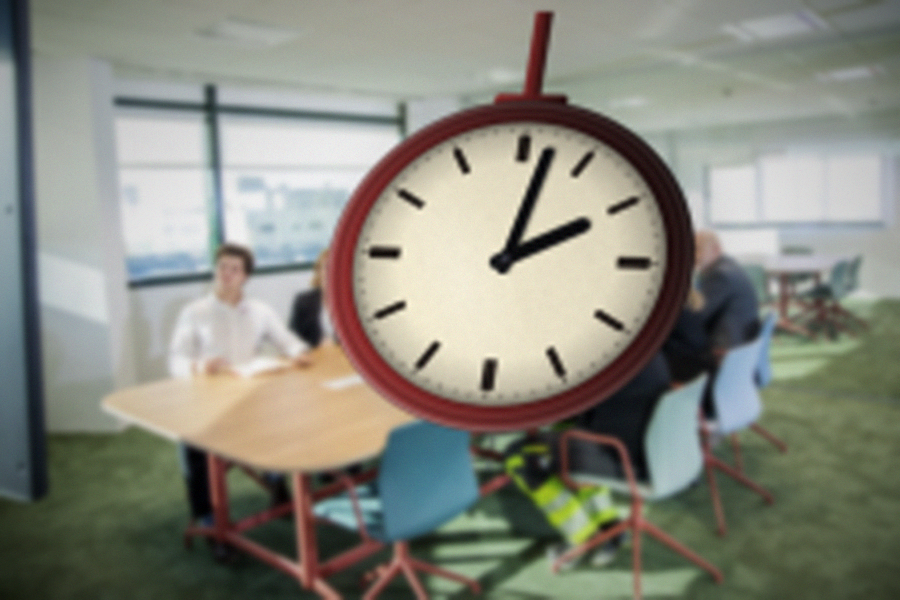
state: 2:02
